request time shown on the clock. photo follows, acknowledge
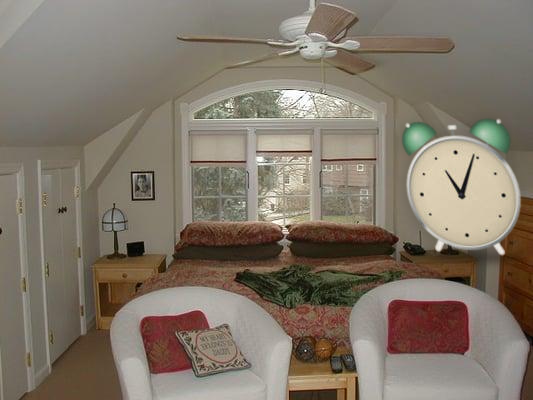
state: 11:04
